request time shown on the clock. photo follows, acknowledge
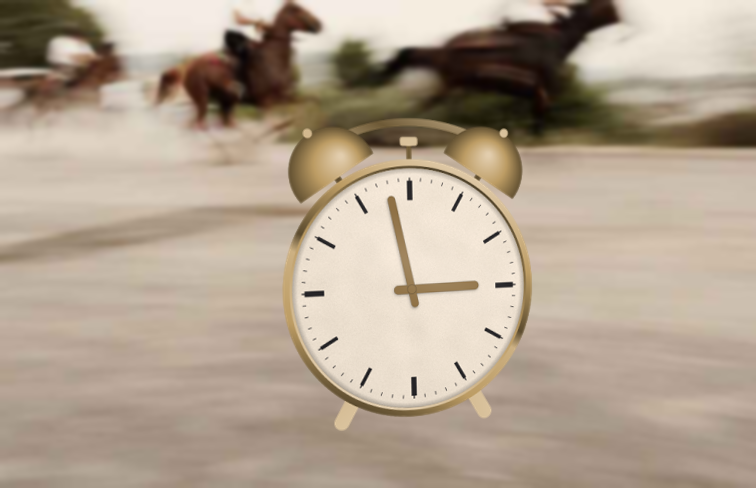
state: 2:58
